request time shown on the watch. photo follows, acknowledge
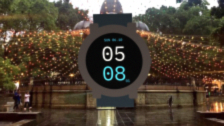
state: 5:08
